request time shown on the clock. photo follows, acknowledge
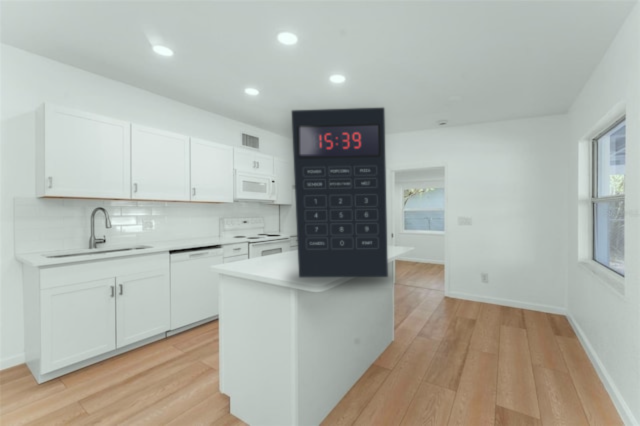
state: 15:39
